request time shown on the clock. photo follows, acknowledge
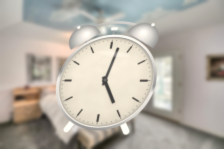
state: 5:02
